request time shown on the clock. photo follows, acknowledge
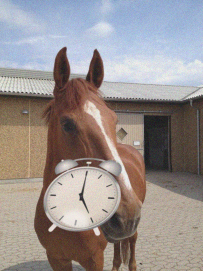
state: 5:00
